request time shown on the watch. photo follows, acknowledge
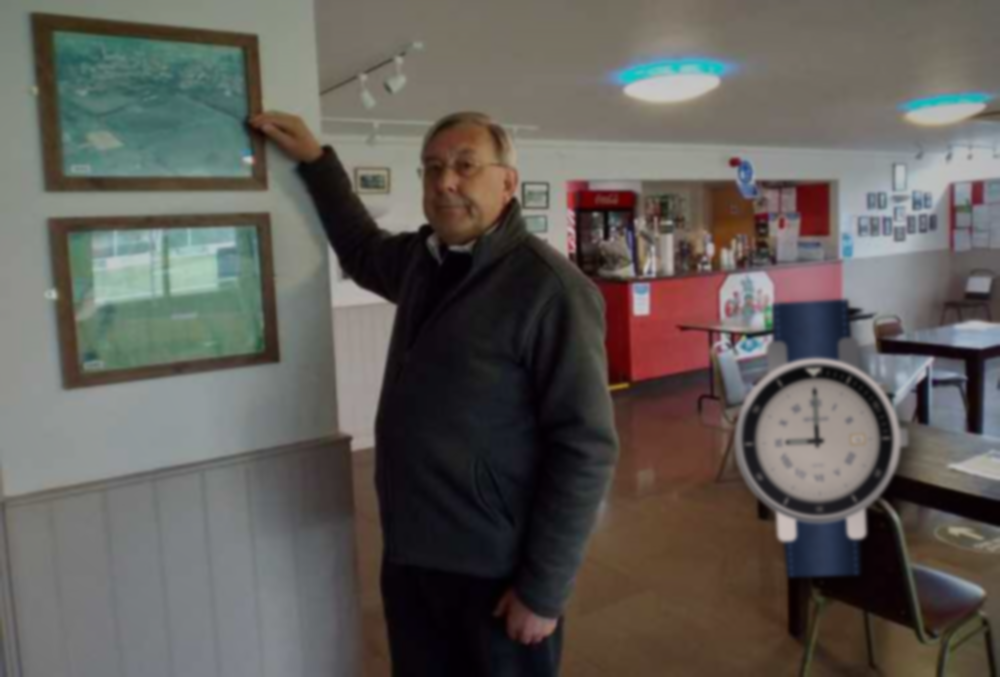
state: 9:00
